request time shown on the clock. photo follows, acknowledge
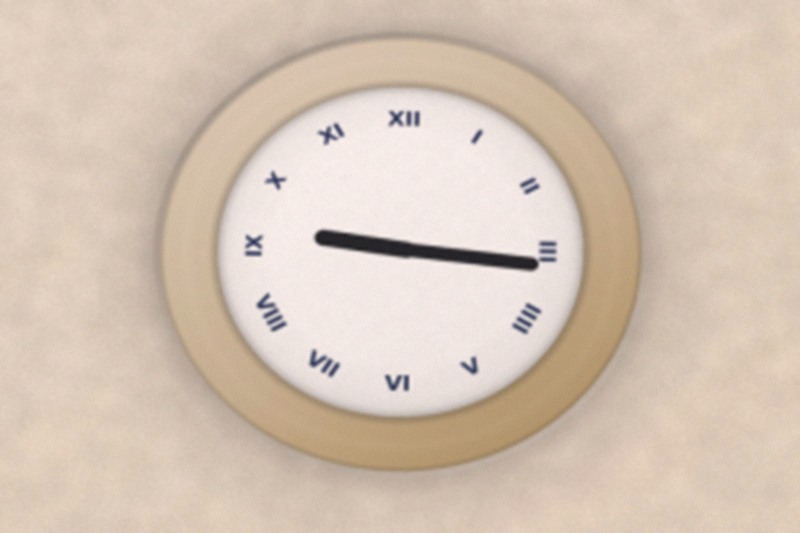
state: 9:16
